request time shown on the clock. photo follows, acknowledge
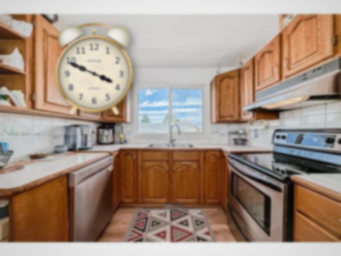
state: 3:49
